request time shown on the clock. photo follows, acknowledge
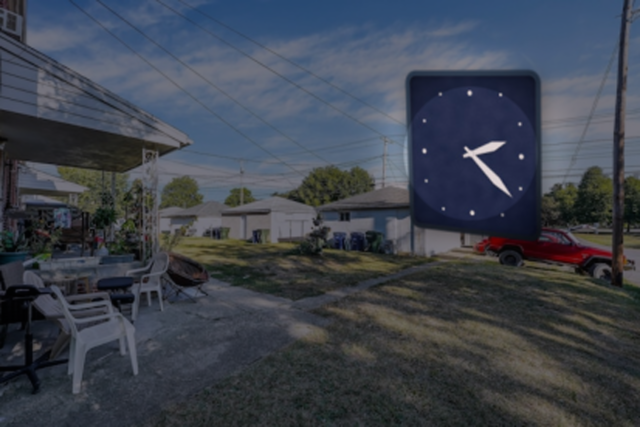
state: 2:22
